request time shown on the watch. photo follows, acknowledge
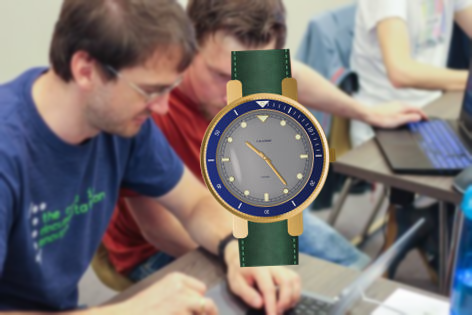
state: 10:24
